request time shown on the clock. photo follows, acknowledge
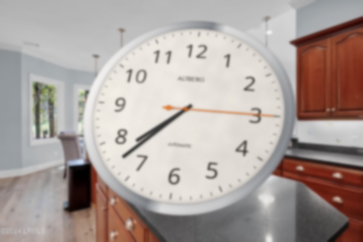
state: 7:37:15
